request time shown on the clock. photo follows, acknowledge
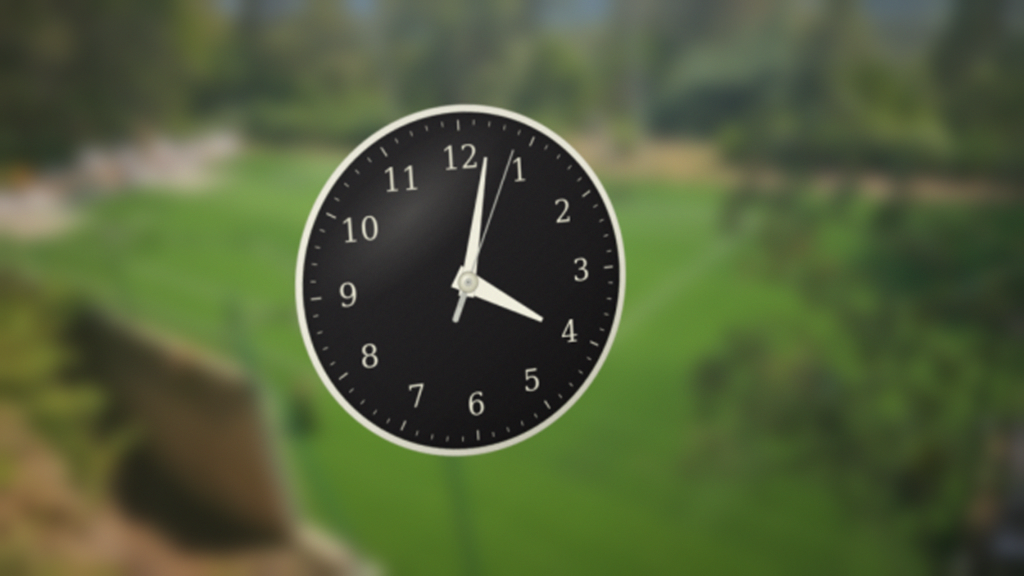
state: 4:02:04
